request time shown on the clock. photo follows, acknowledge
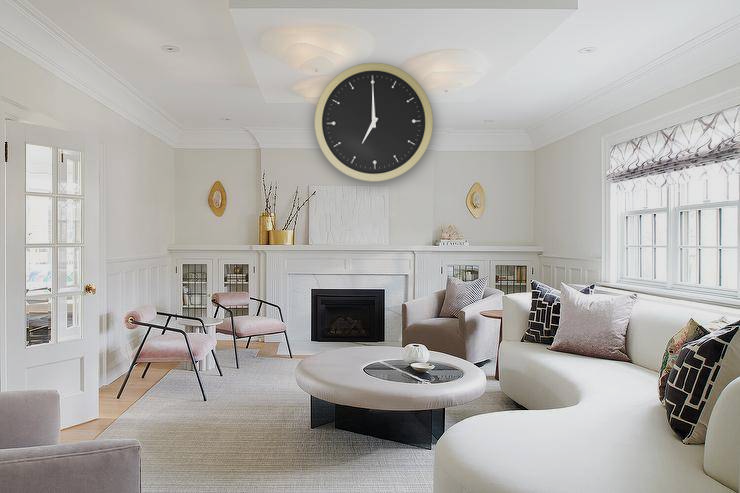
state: 7:00
